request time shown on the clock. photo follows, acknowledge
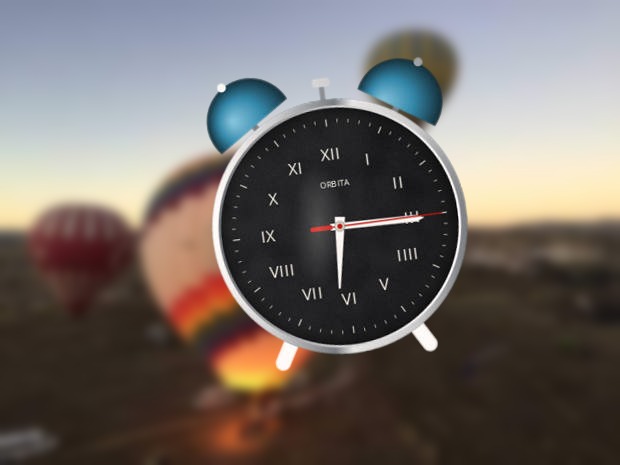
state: 6:15:15
